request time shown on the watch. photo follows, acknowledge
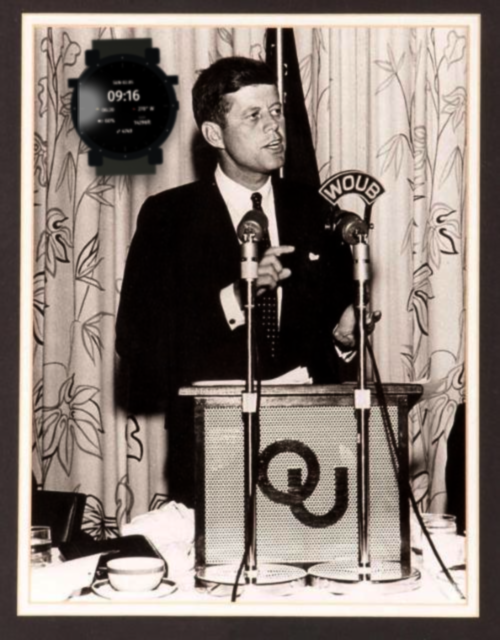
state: 9:16
